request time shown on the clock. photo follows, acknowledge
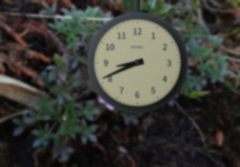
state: 8:41
